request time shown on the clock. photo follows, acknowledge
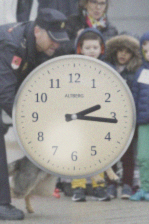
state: 2:16
